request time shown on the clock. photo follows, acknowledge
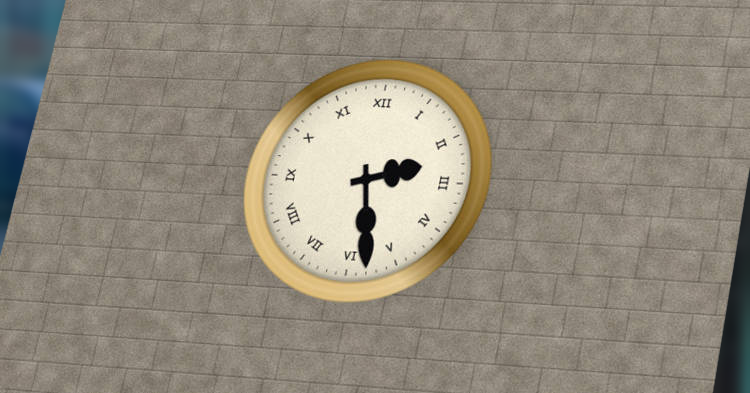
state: 2:28
